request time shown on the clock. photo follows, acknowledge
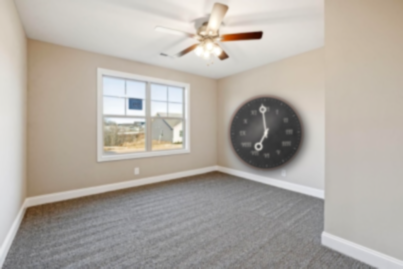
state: 6:59
